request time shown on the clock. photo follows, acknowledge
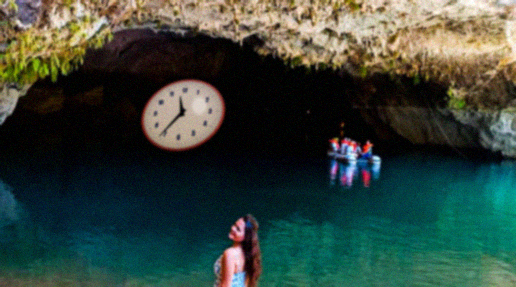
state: 11:36
